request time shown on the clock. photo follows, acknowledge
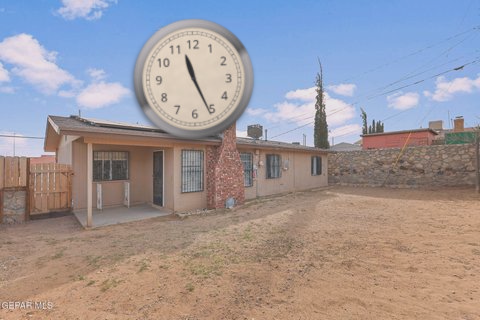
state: 11:26
